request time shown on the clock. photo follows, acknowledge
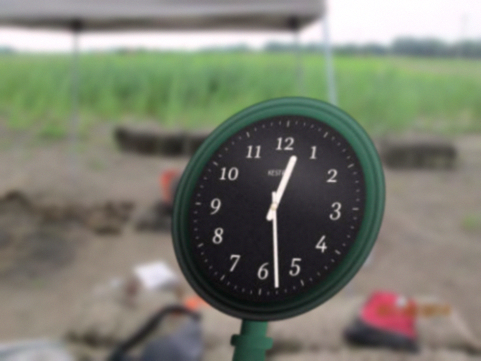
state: 12:28
